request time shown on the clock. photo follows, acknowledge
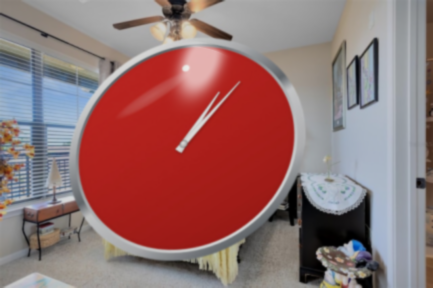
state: 1:07
